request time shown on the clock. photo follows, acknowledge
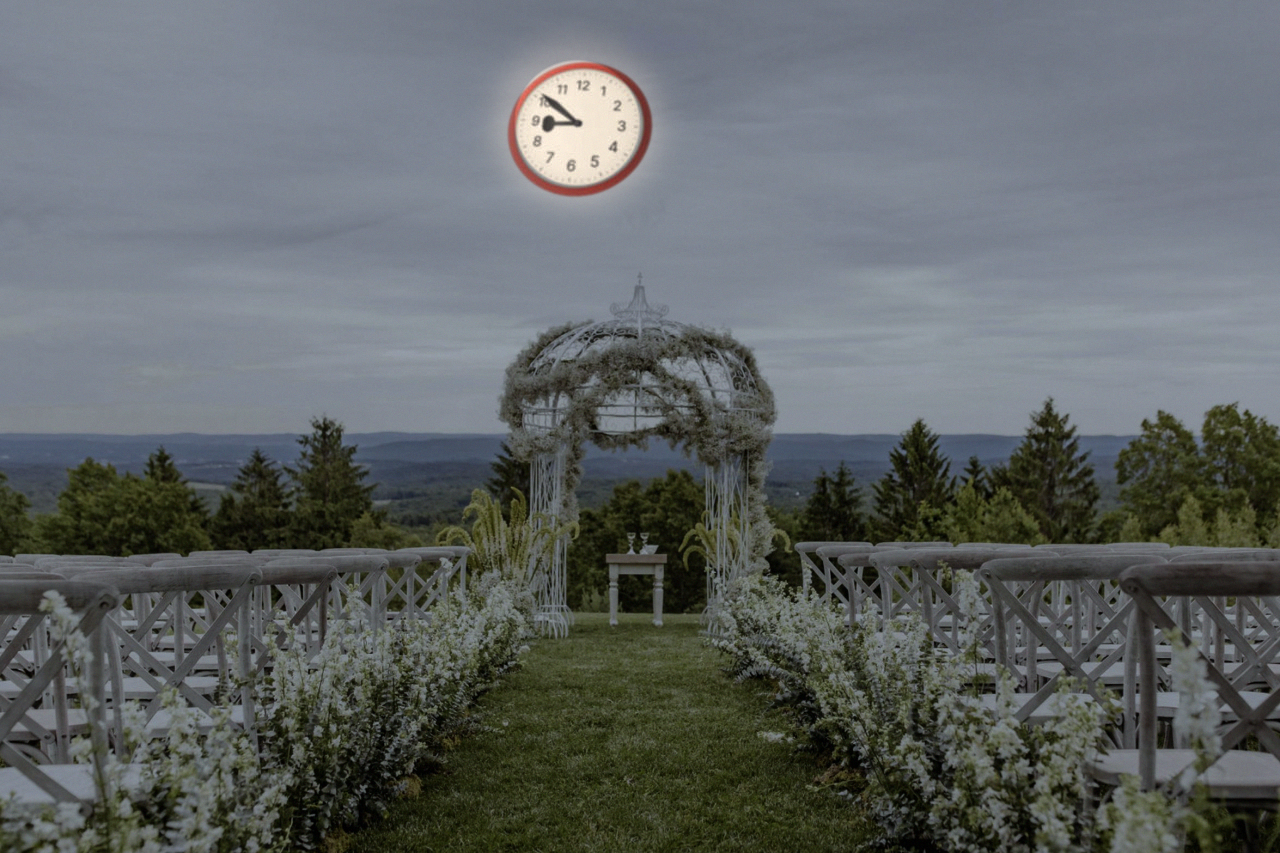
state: 8:51
